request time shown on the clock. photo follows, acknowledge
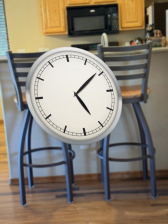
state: 5:09
